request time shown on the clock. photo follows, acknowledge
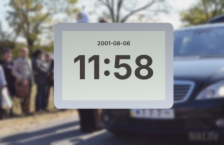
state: 11:58
